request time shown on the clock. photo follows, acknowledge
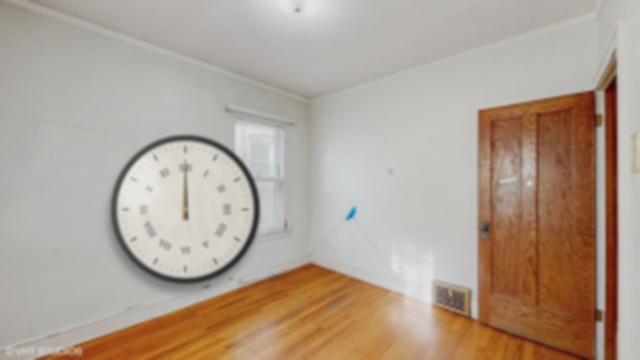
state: 12:00
